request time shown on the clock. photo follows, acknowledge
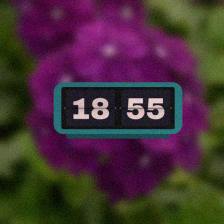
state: 18:55
